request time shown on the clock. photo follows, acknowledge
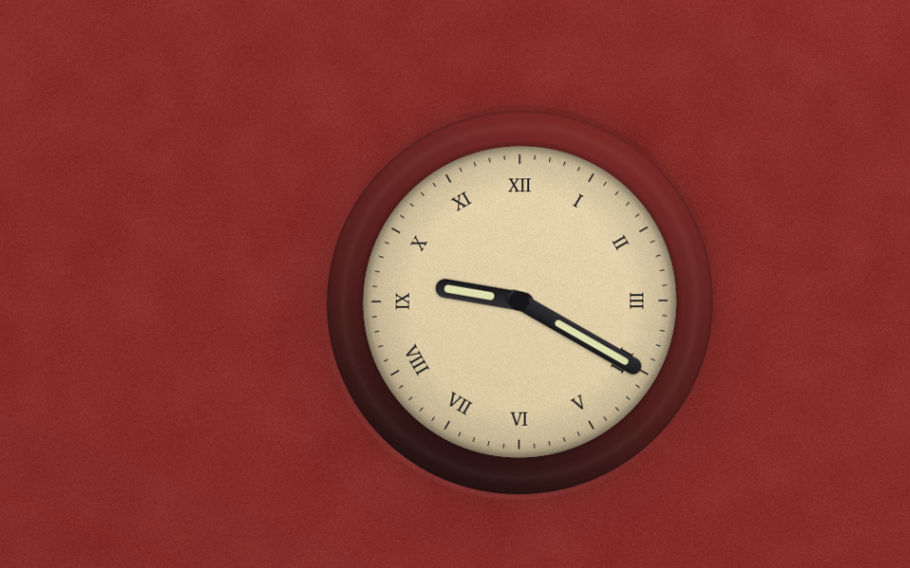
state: 9:20
